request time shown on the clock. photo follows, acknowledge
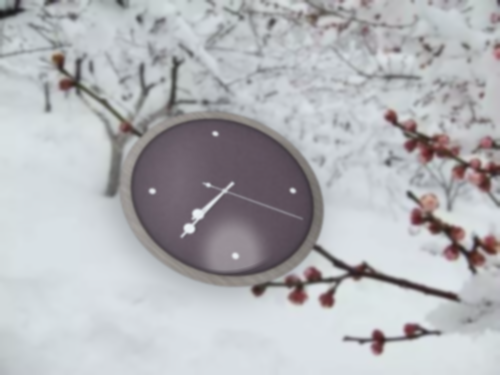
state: 7:37:19
